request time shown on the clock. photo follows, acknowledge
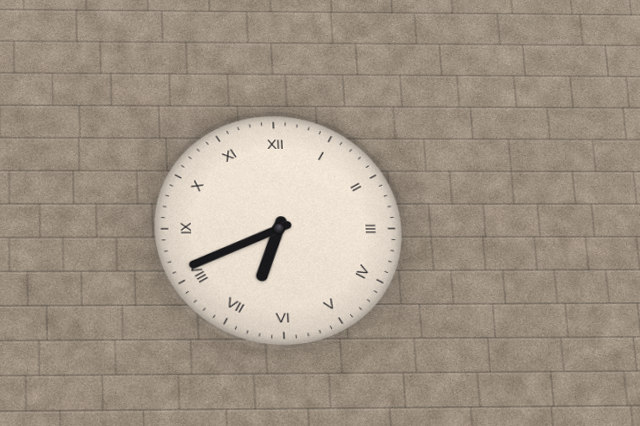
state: 6:41
